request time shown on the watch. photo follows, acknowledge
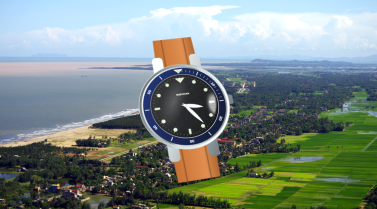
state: 3:24
